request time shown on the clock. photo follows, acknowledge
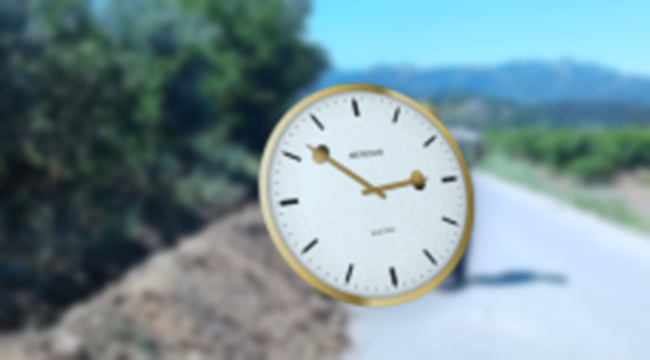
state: 2:52
